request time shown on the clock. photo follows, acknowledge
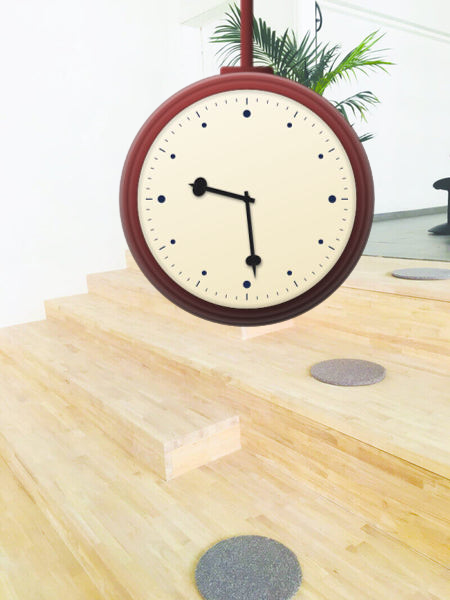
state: 9:29
